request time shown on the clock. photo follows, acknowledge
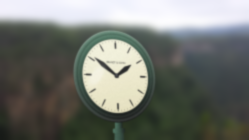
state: 1:51
